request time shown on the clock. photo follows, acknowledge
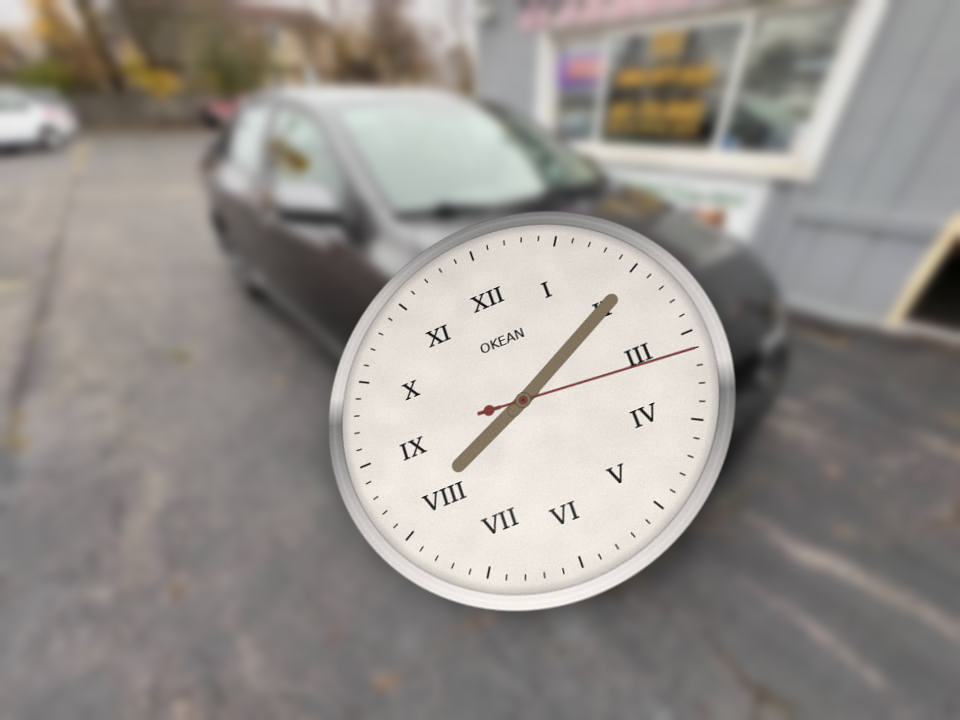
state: 8:10:16
